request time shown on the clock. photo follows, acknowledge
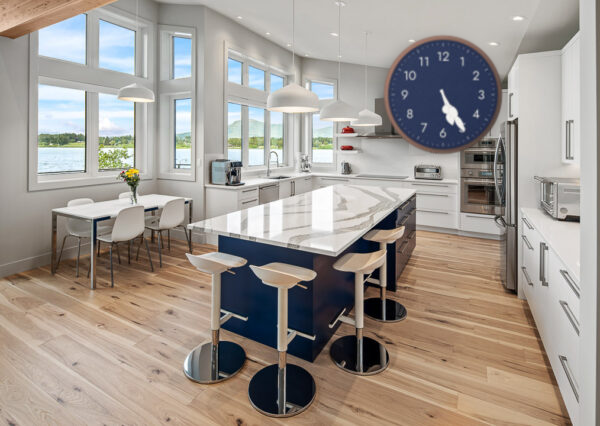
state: 5:25
